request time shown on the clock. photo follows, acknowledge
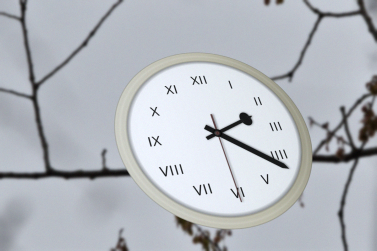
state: 2:21:30
